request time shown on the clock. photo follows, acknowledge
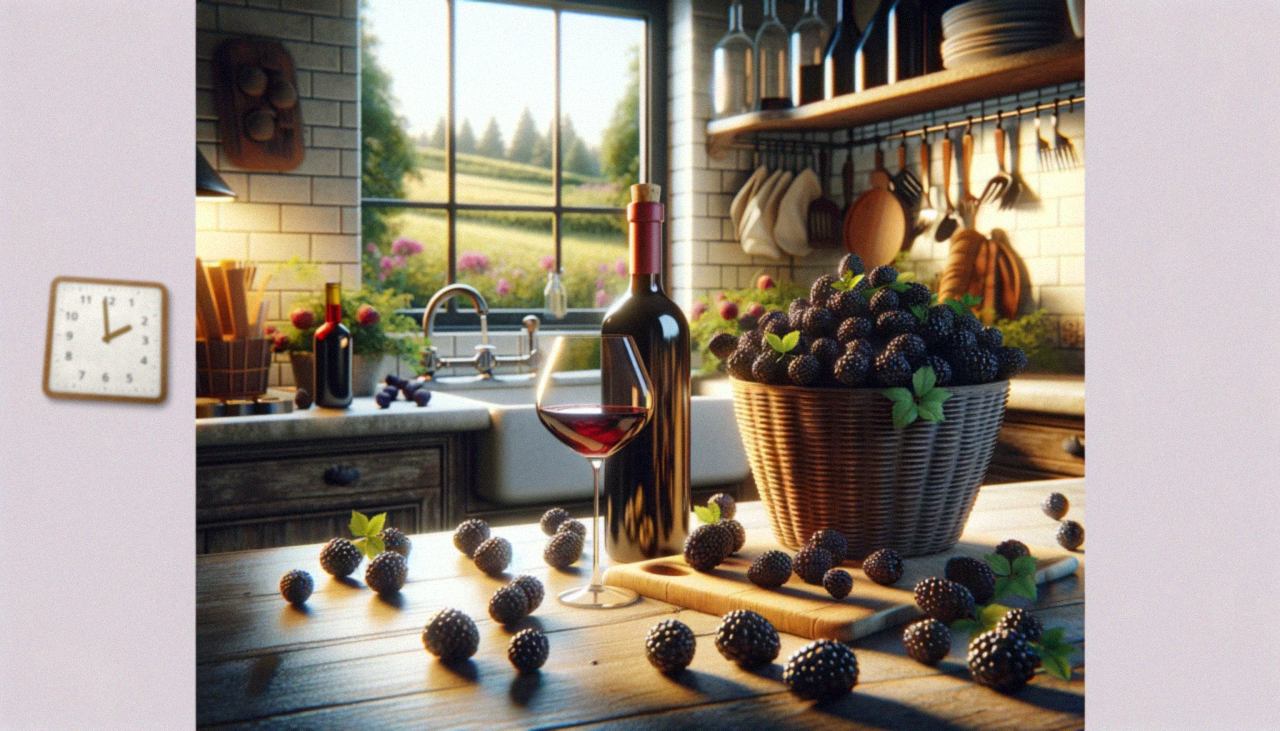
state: 1:59
